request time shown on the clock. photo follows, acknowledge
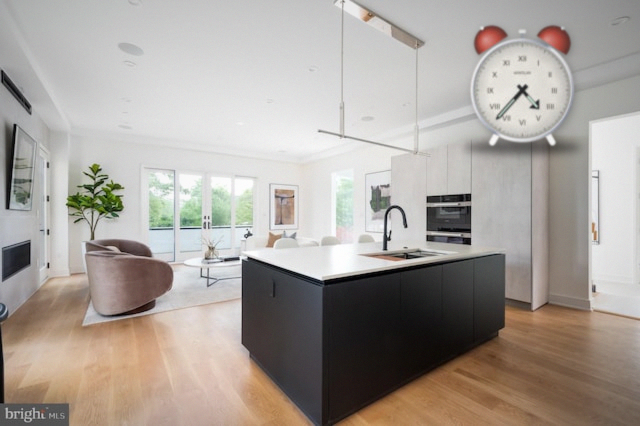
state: 4:37
